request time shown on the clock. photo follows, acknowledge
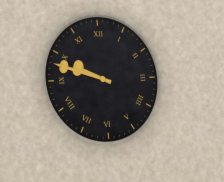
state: 9:48
